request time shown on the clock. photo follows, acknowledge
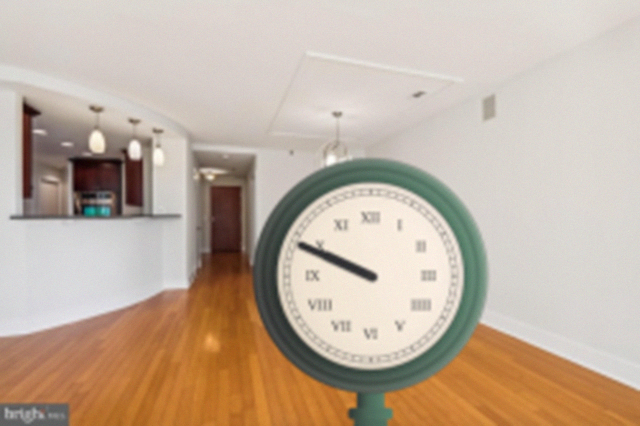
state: 9:49
